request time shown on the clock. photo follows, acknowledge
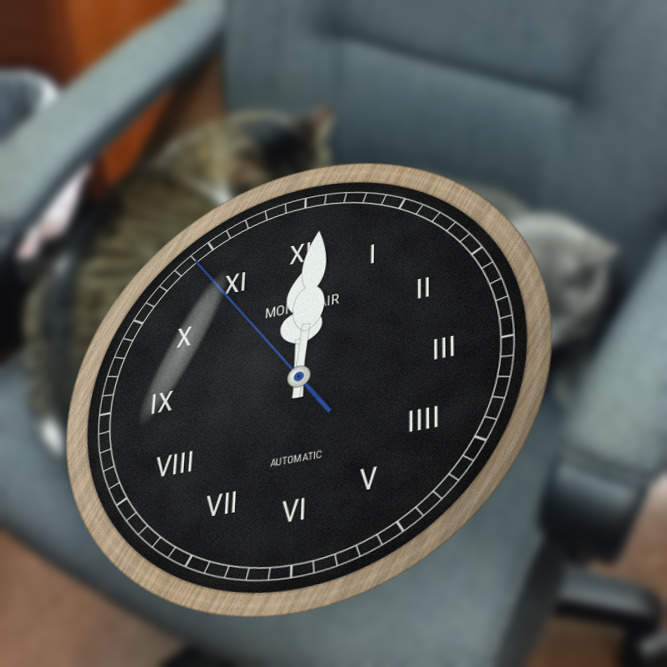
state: 12:00:54
